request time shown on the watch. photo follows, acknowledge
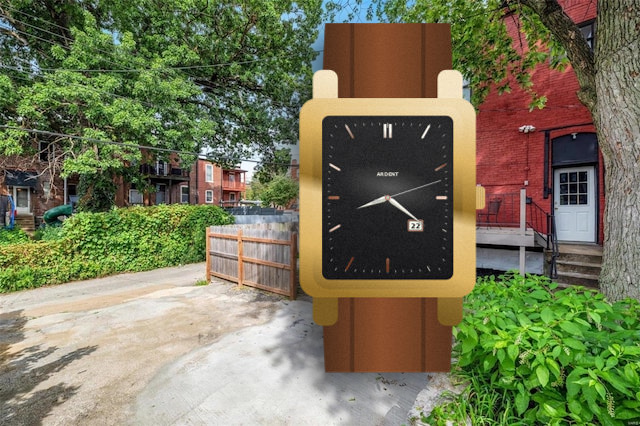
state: 8:21:12
